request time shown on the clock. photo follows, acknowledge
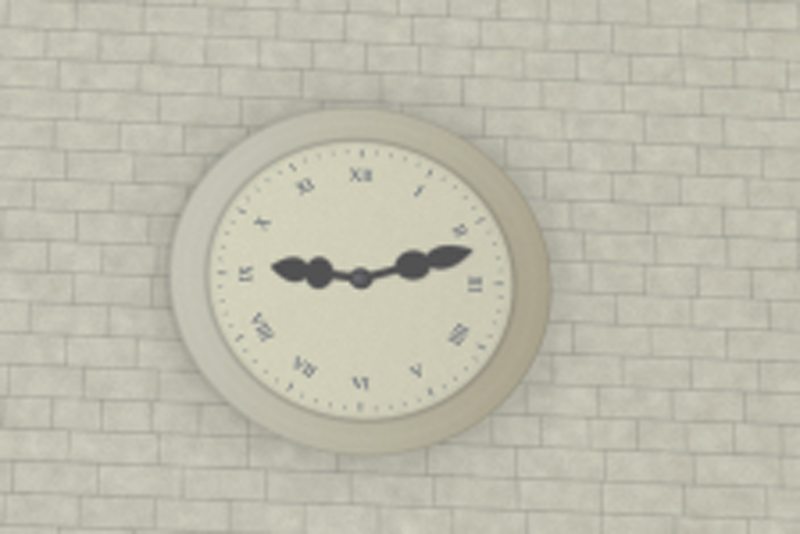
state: 9:12
